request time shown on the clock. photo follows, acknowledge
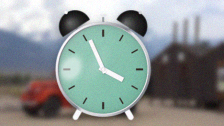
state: 3:56
